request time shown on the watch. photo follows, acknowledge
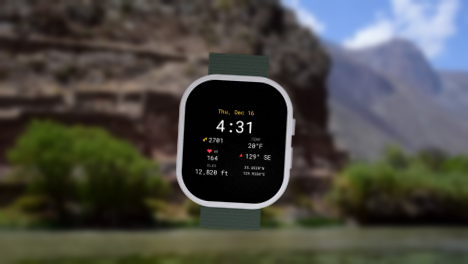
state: 4:31
